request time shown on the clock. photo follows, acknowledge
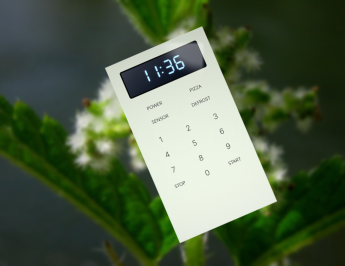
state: 11:36
